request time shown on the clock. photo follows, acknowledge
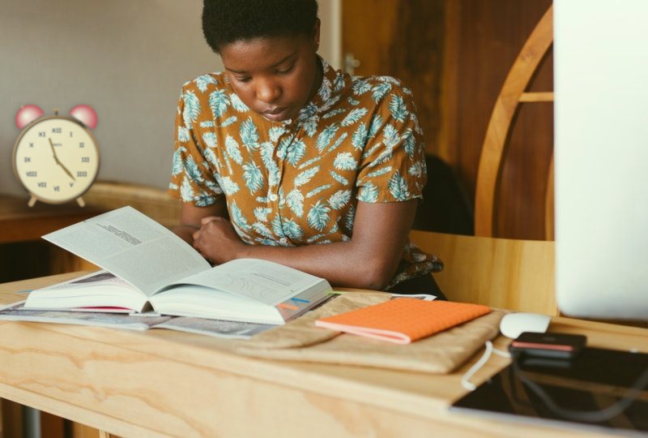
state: 11:23
